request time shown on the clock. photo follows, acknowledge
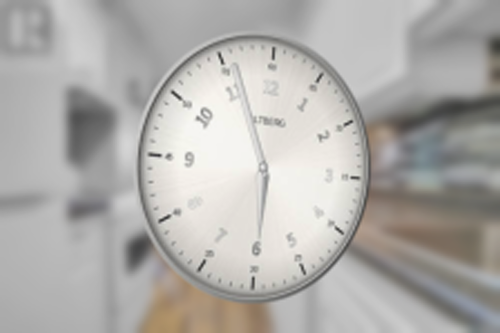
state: 5:56
